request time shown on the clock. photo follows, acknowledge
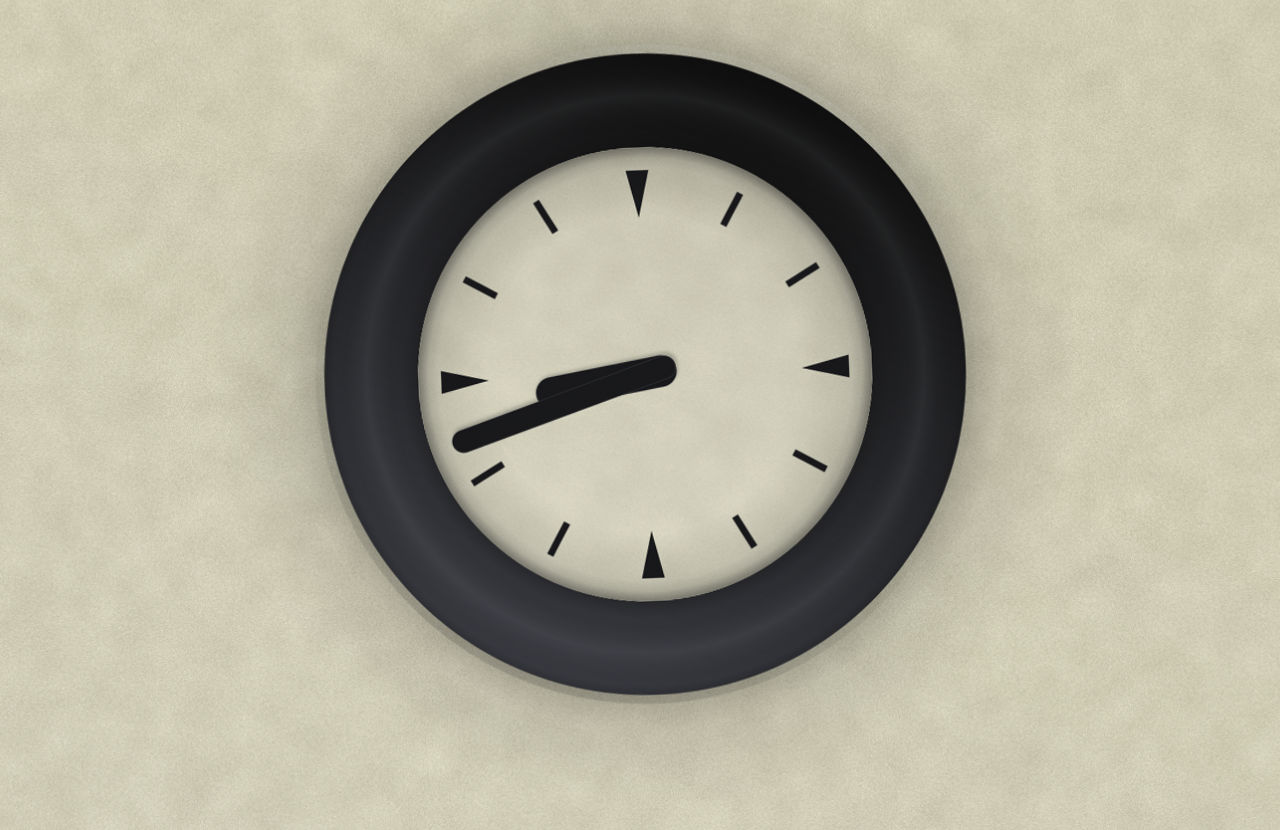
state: 8:42
